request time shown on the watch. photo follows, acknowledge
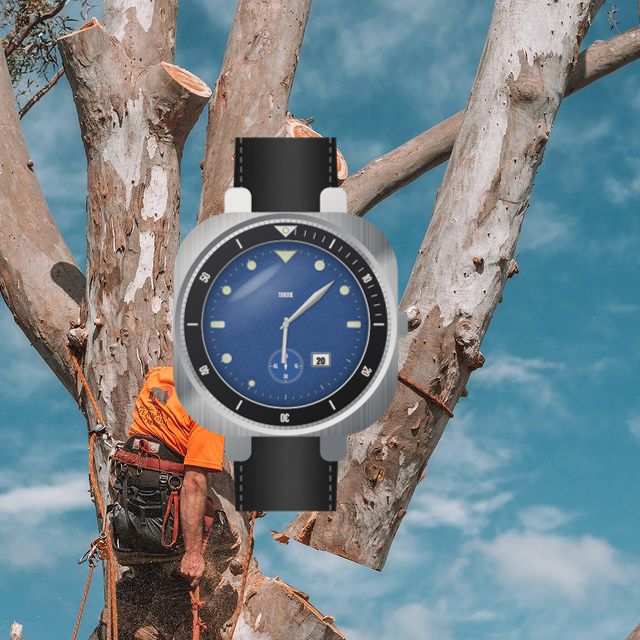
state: 6:08
